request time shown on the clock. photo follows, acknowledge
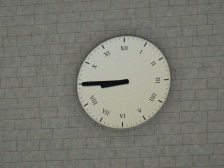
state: 8:45
